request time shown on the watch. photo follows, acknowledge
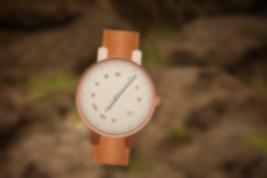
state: 7:06
